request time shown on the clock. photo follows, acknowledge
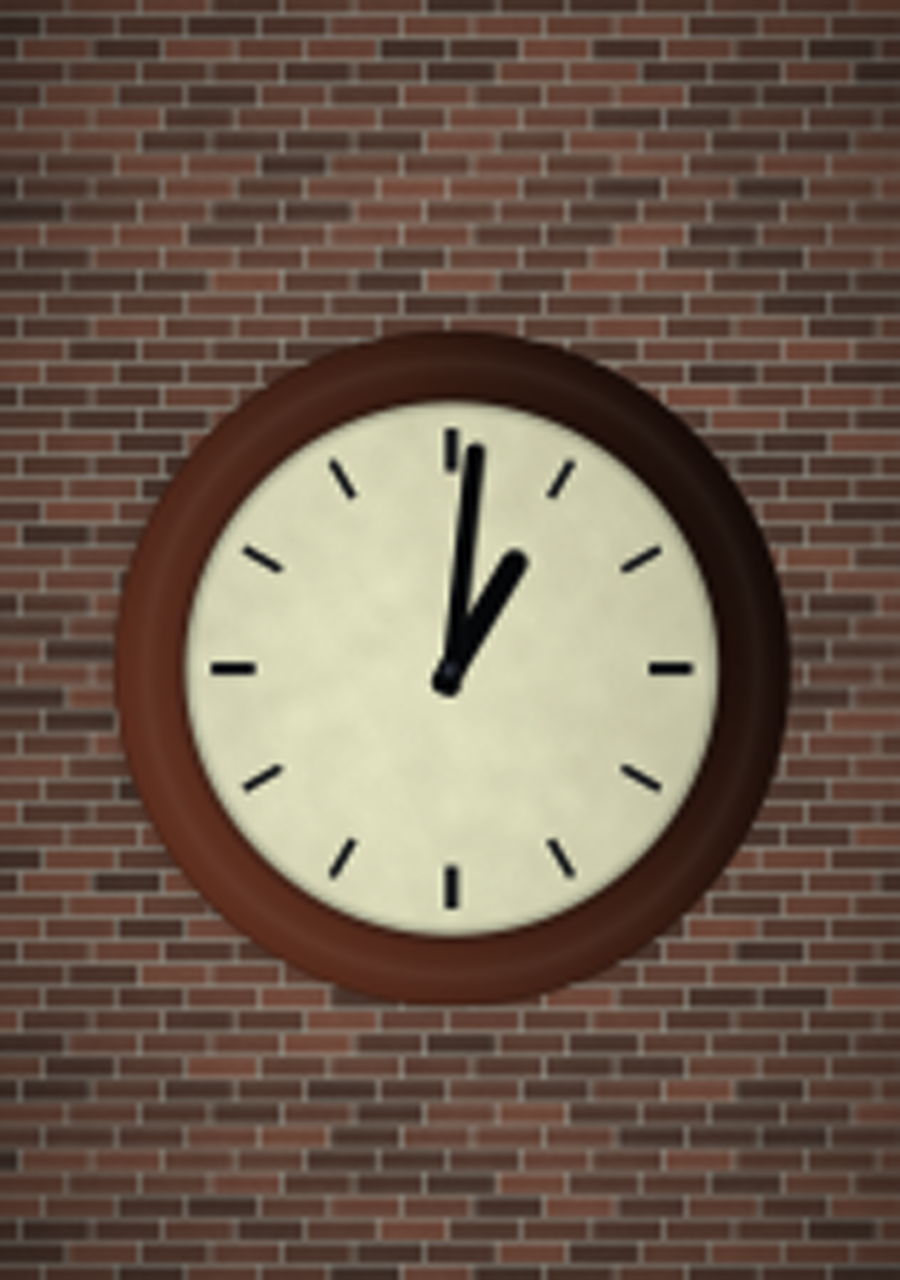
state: 1:01
